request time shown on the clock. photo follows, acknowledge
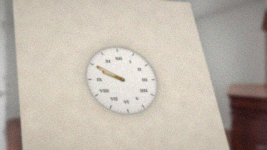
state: 9:50
